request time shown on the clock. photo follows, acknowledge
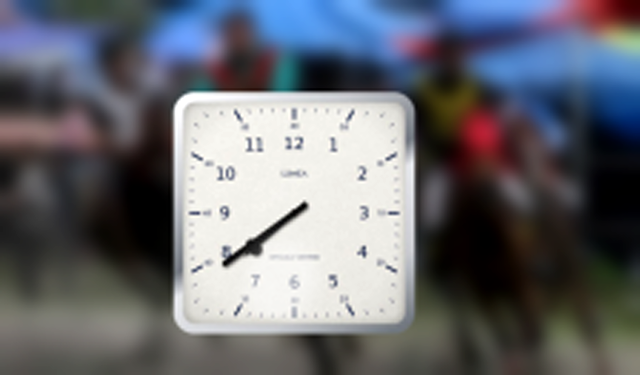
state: 7:39
